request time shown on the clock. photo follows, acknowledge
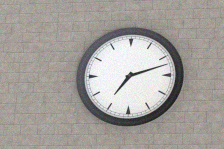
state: 7:12
